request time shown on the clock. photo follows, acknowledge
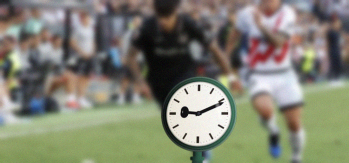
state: 9:11
